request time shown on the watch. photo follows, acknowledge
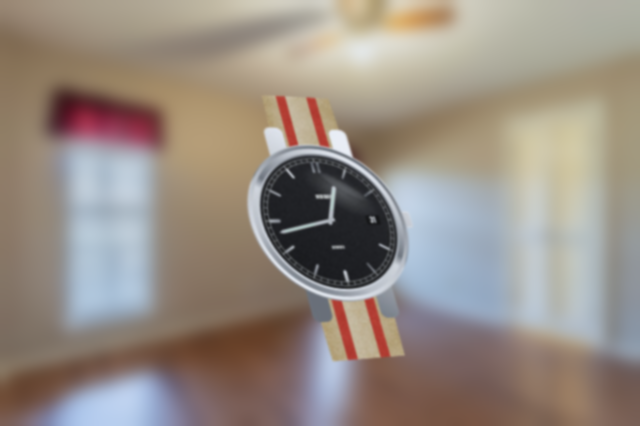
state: 12:43
